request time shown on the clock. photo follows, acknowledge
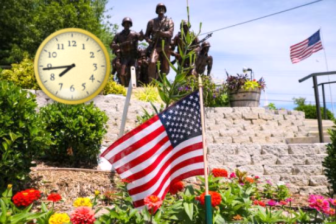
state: 7:44
